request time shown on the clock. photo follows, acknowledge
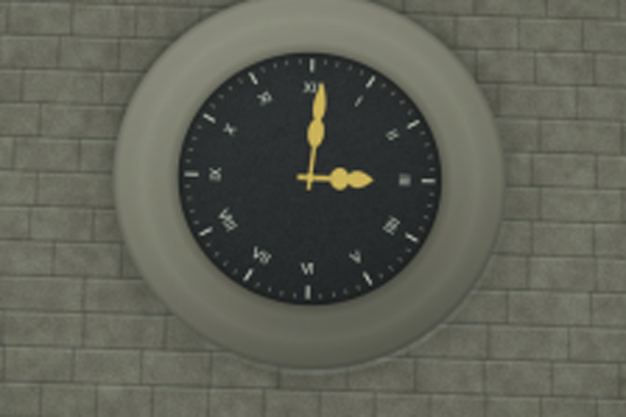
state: 3:01
